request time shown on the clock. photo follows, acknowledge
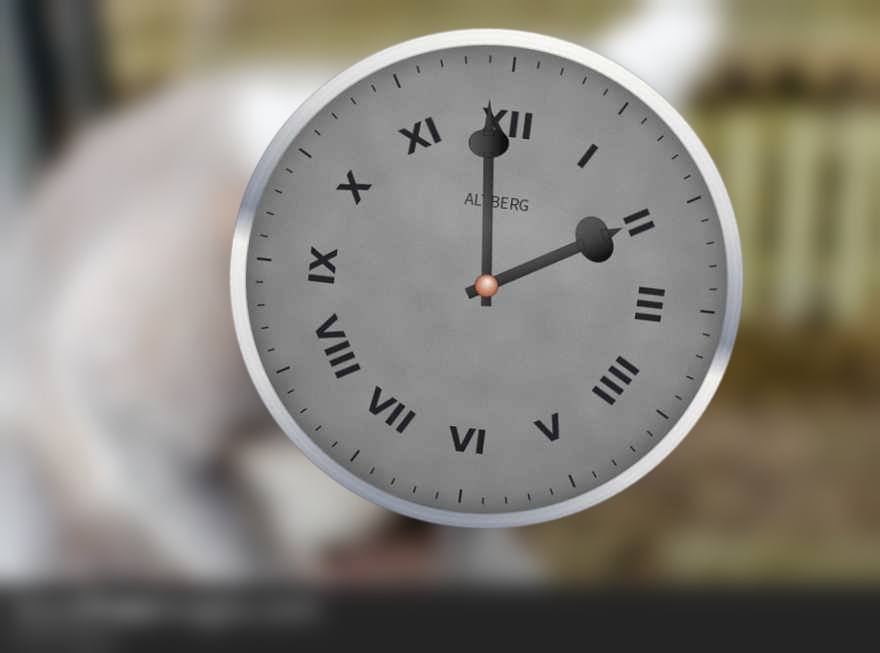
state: 1:59
